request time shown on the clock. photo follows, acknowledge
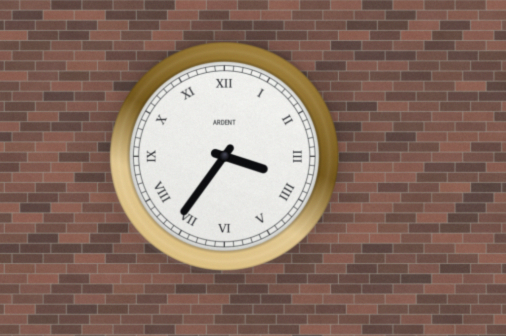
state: 3:36
